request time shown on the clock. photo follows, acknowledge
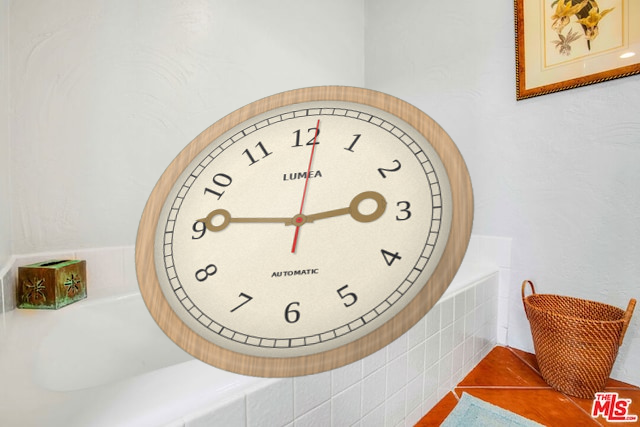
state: 2:46:01
